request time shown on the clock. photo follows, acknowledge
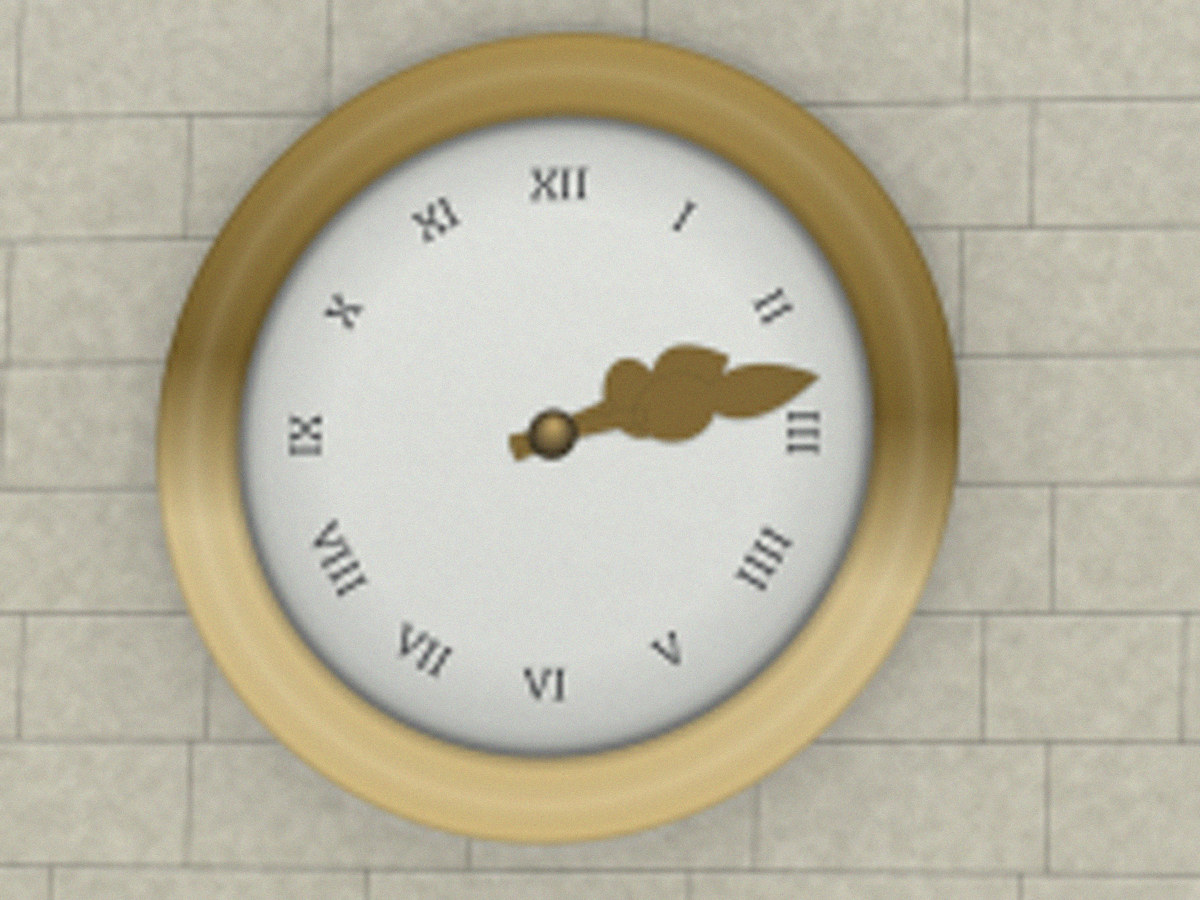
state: 2:13
